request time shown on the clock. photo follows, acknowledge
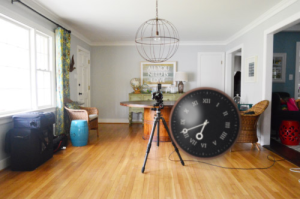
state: 6:41
